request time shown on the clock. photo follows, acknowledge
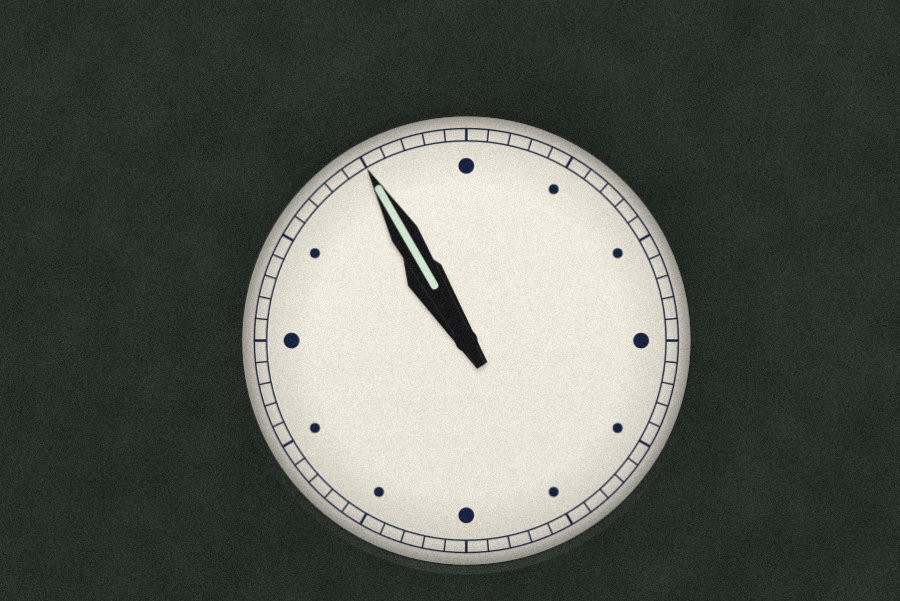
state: 10:55
